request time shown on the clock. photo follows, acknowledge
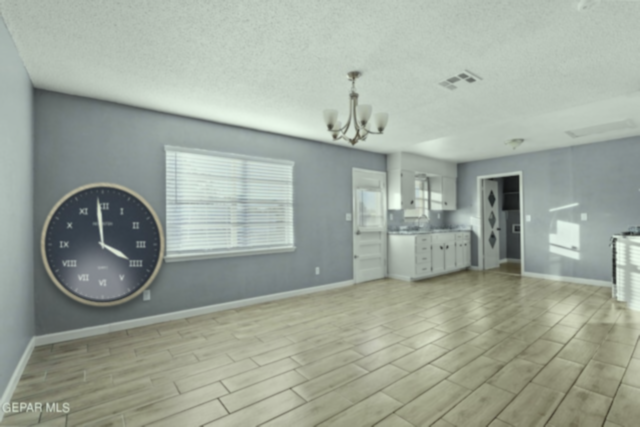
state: 3:59
